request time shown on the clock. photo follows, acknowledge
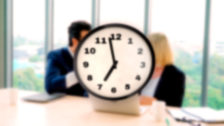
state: 6:58
